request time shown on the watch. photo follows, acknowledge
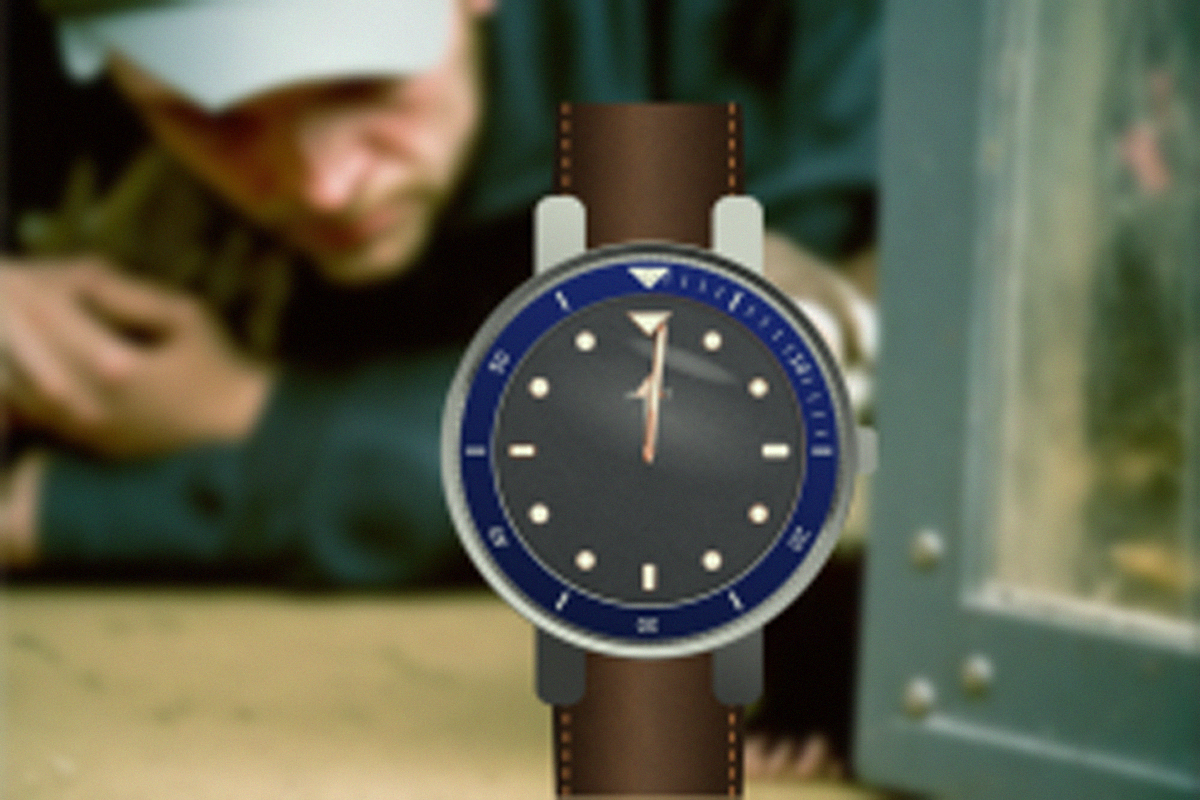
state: 12:01
